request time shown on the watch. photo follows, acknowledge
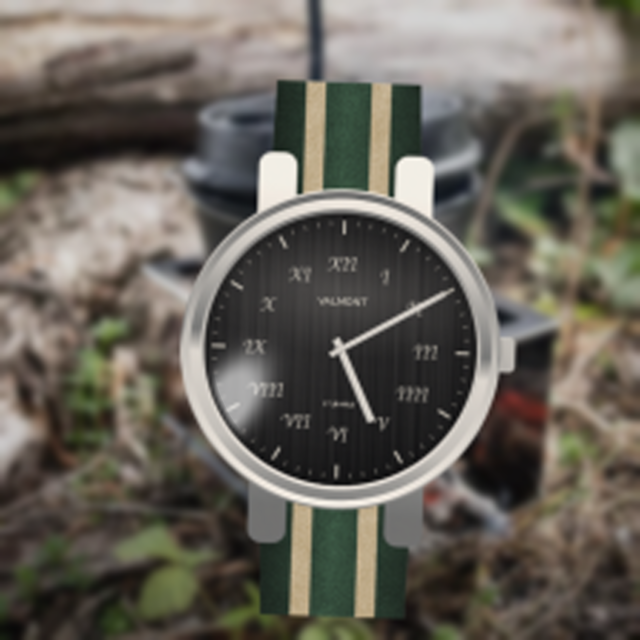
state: 5:10
